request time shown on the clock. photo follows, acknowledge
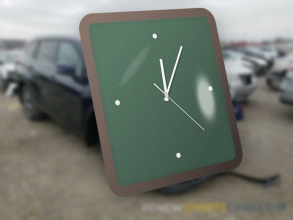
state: 12:05:23
